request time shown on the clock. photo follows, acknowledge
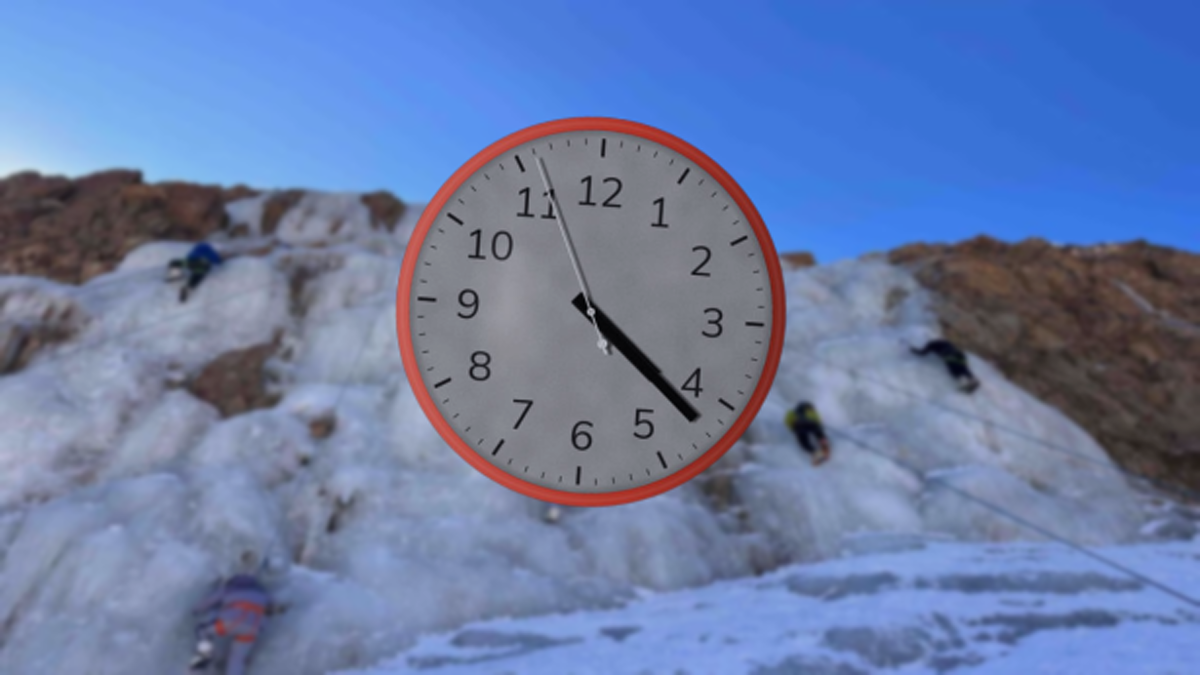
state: 4:21:56
